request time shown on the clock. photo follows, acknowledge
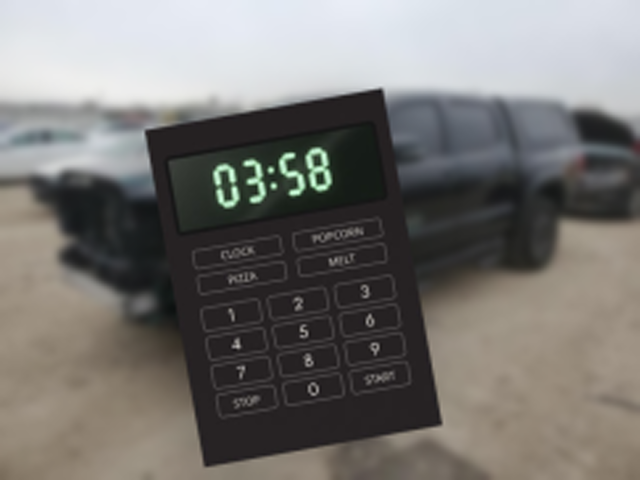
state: 3:58
